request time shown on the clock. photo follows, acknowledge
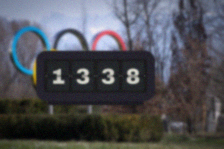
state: 13:38
